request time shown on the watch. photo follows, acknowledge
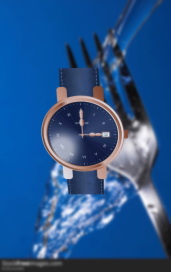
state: 3:00
